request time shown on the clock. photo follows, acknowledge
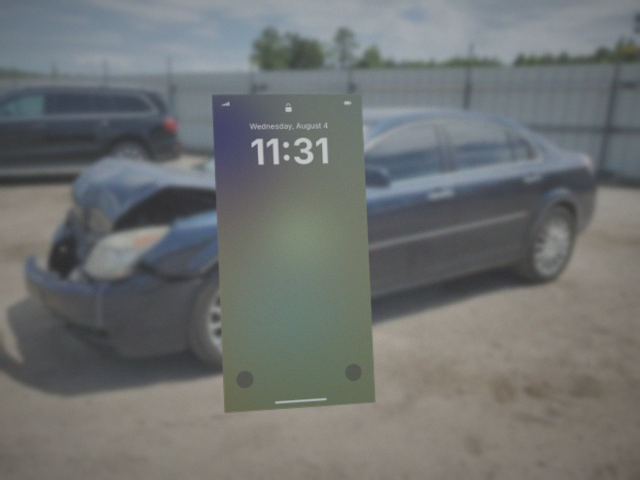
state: 11:31
